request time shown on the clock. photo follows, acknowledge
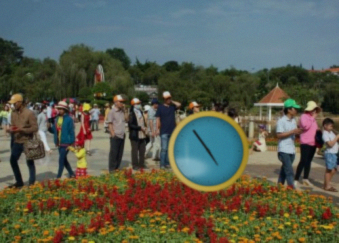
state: 4:54
